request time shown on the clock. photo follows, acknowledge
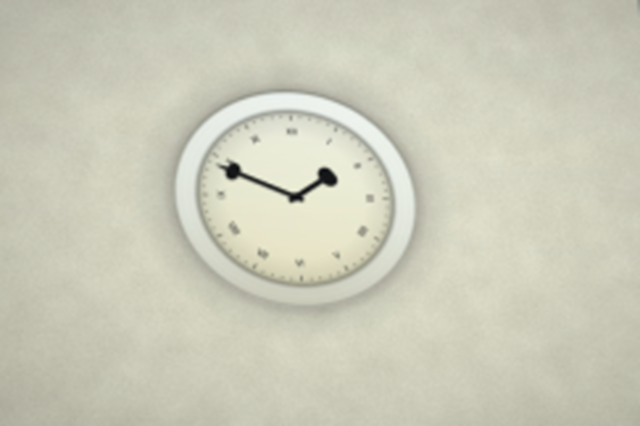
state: 1:49
